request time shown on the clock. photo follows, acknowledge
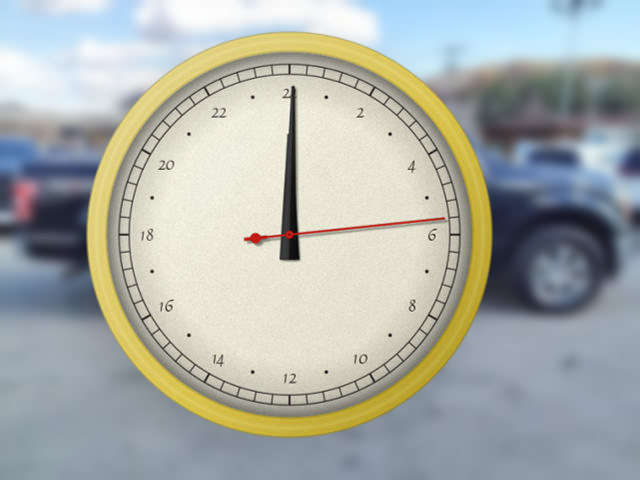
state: 0:00:14
